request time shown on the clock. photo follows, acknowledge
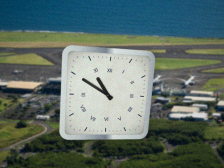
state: 10:50
